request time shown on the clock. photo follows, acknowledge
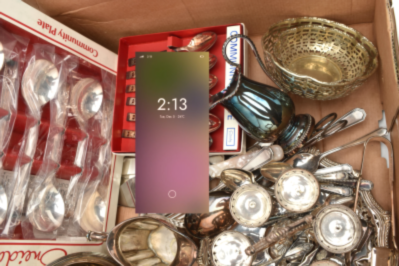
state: 2:13
